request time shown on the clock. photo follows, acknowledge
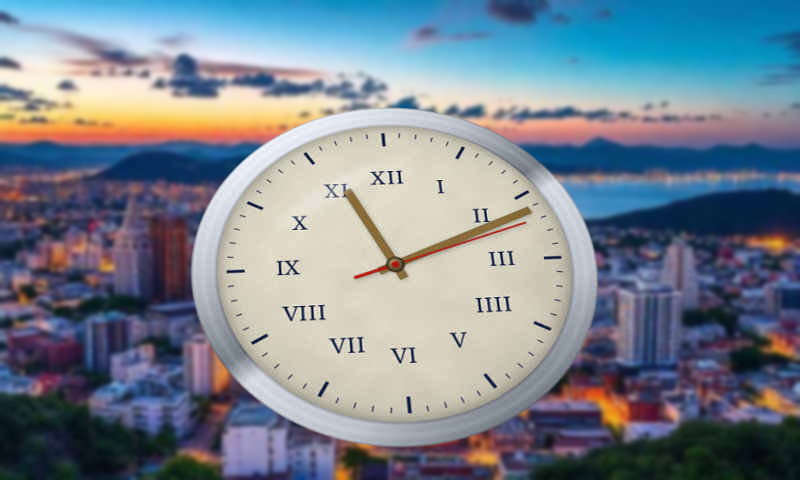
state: 11:11:12
